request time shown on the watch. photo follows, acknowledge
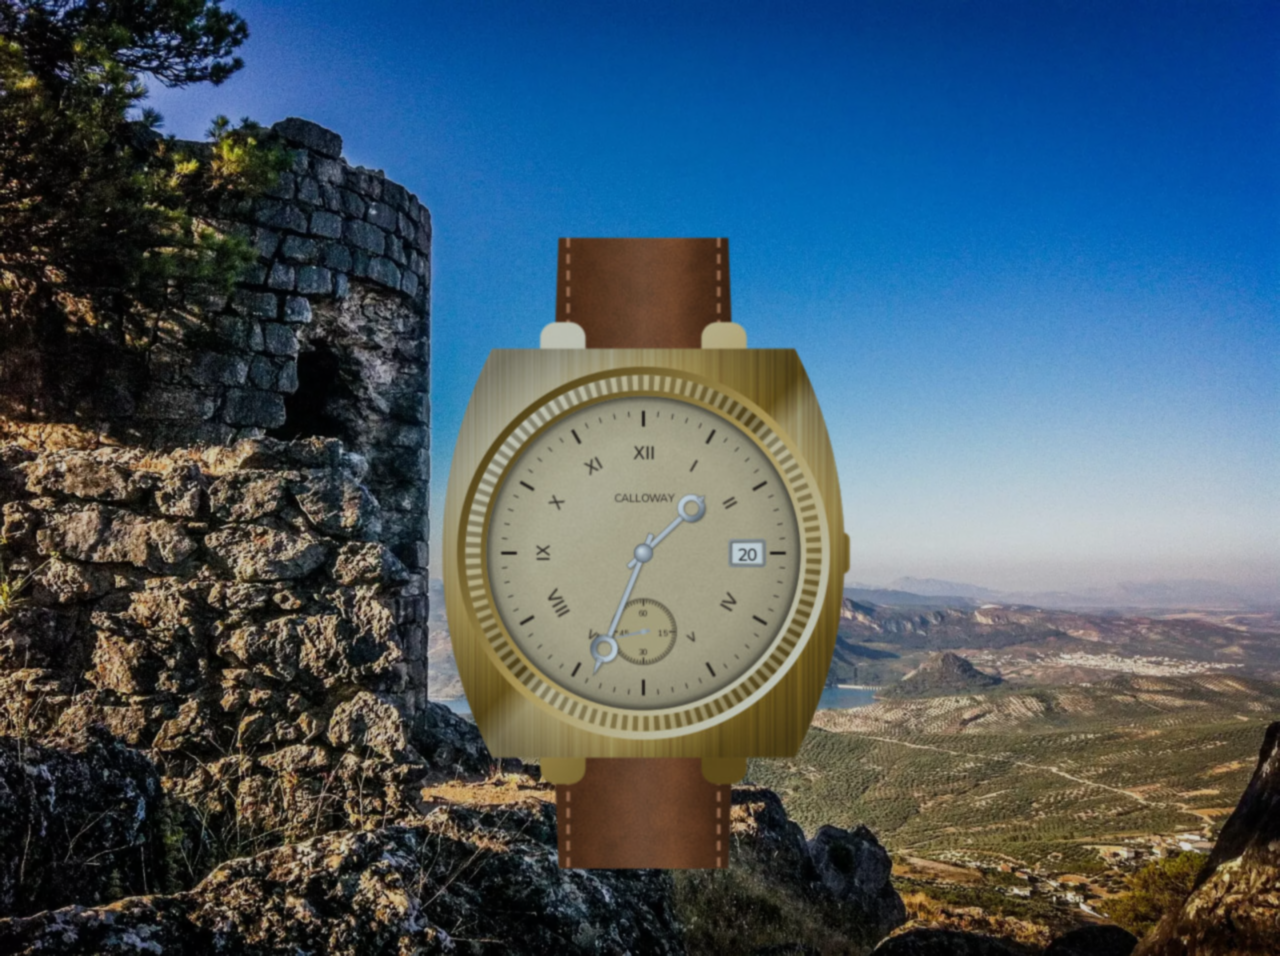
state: 1:33:43
